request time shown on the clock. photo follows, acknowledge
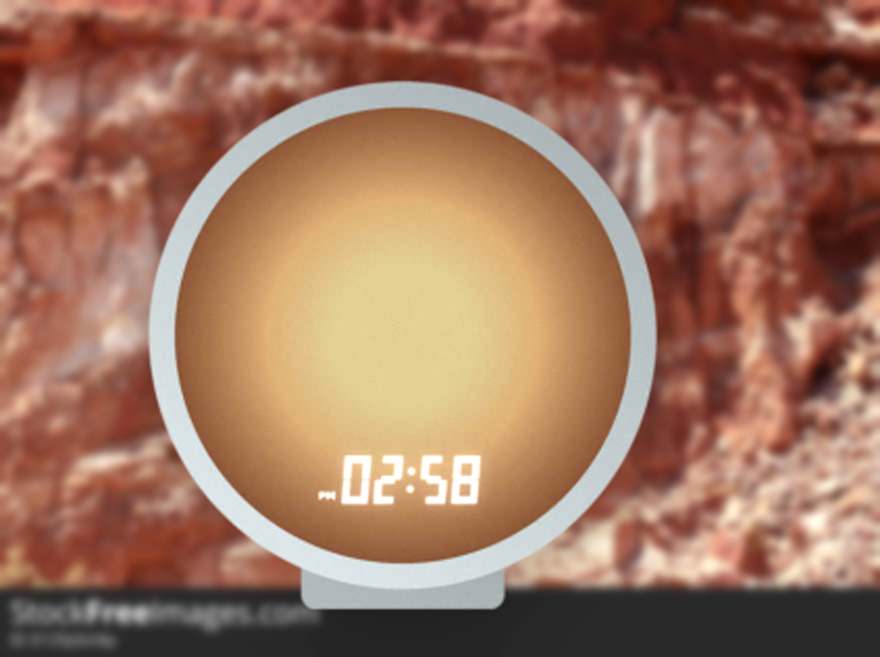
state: 2:58
